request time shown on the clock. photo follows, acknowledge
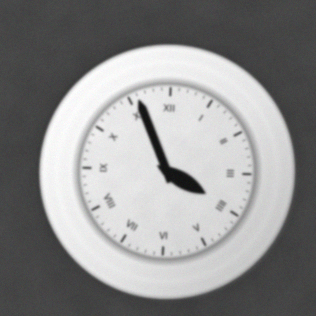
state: 3:56
